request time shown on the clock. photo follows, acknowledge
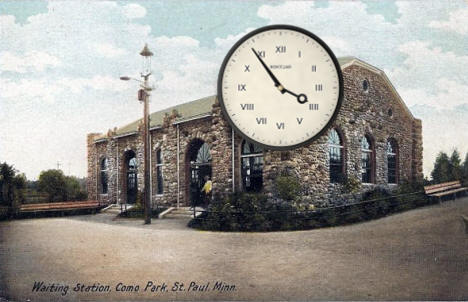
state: 3:54
